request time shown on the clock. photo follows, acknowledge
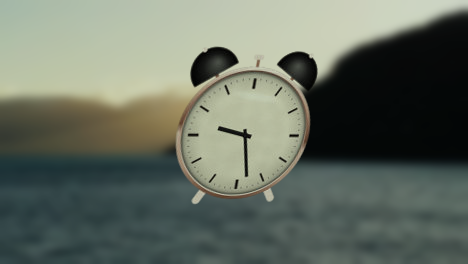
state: 9:28
